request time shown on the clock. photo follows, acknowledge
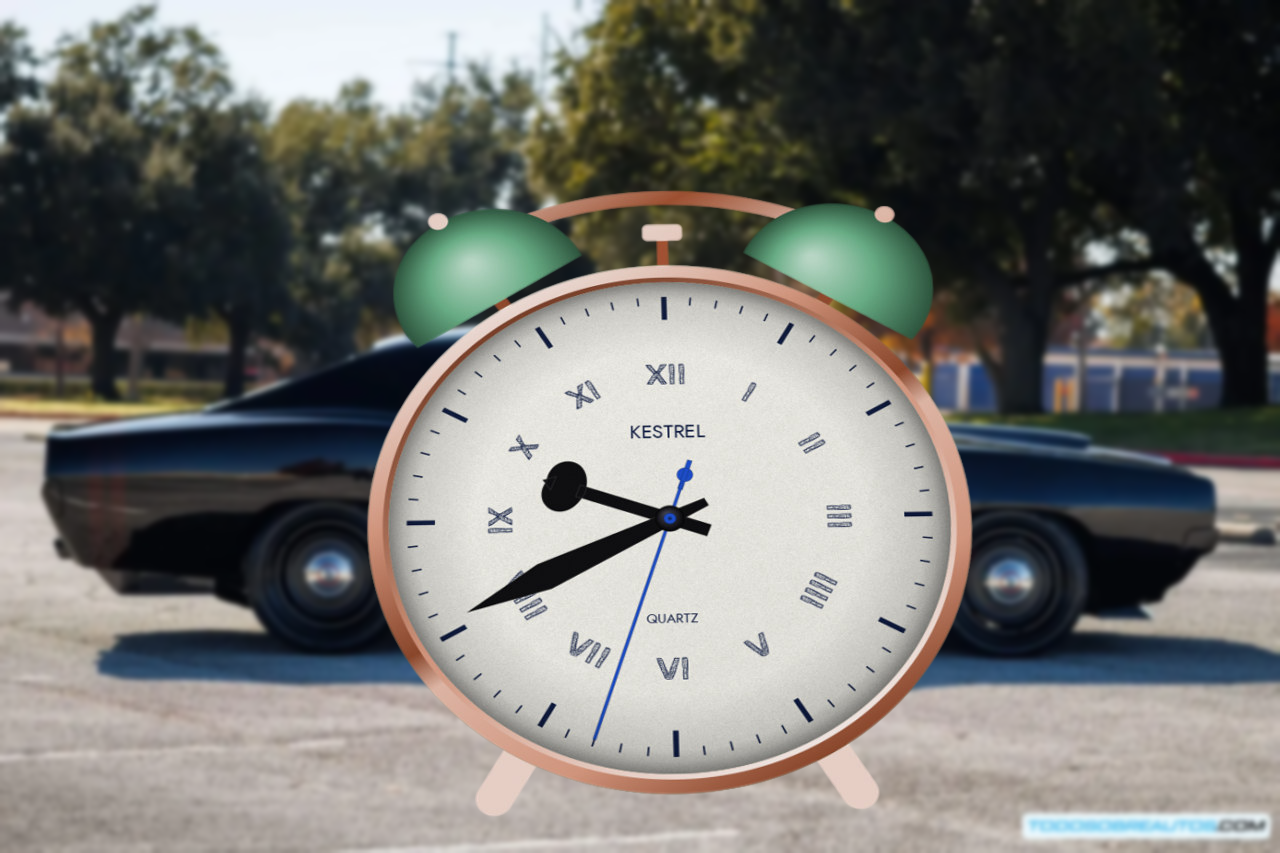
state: 9:40:33
